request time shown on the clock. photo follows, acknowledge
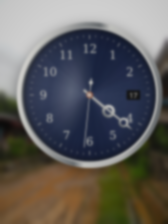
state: 4:21:31
